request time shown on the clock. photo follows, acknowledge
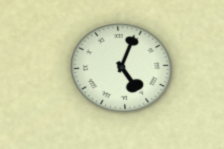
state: 5:04
